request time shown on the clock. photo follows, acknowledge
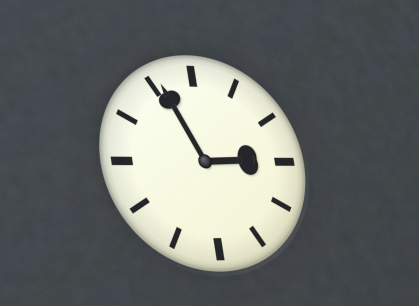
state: 2:56
